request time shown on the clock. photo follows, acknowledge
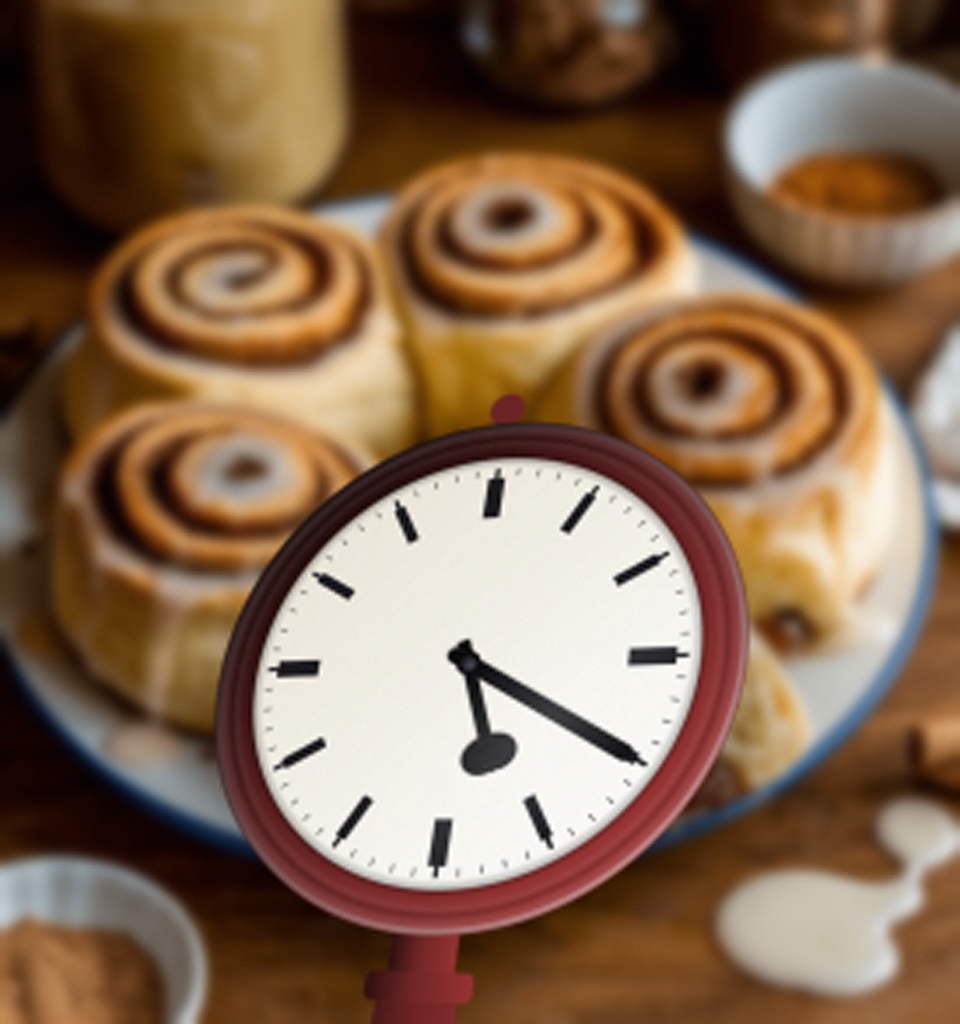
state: 5:20
